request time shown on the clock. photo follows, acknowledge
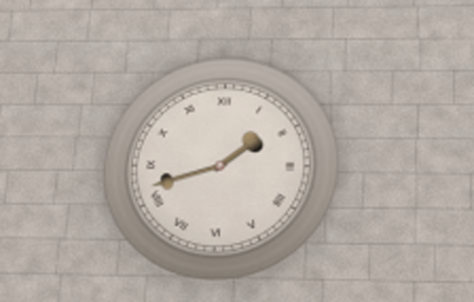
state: 1:42
